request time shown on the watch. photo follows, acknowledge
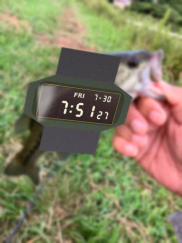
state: 7:51:27
